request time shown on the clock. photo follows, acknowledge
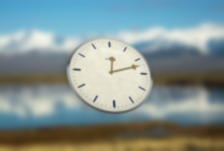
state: 12:12
